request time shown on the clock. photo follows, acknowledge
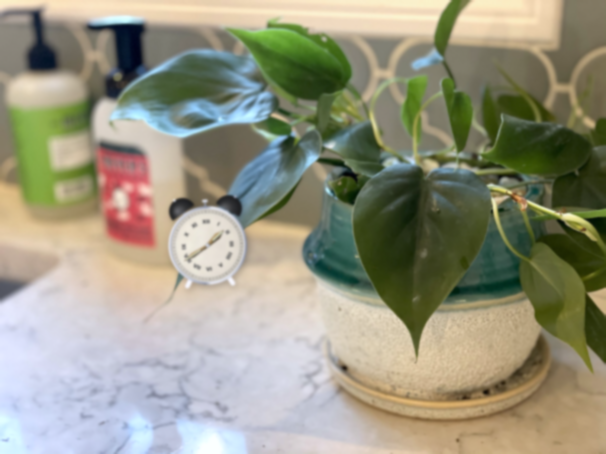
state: 1:40
